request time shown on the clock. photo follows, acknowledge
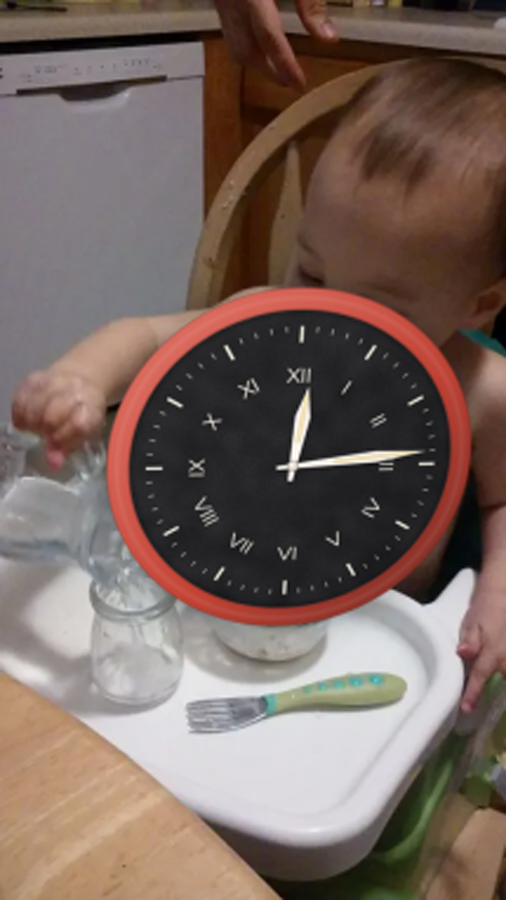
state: 12:14
